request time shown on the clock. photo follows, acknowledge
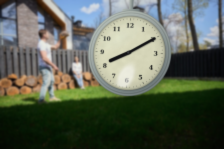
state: 8:10
